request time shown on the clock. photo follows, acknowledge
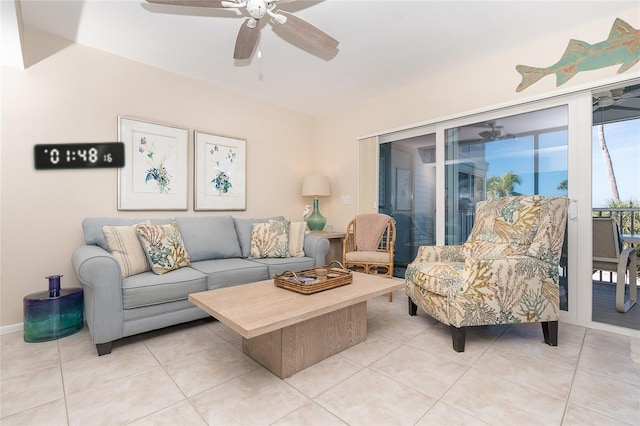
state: 1:48
